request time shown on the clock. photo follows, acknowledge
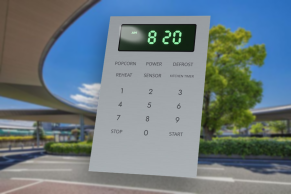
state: 8:20
